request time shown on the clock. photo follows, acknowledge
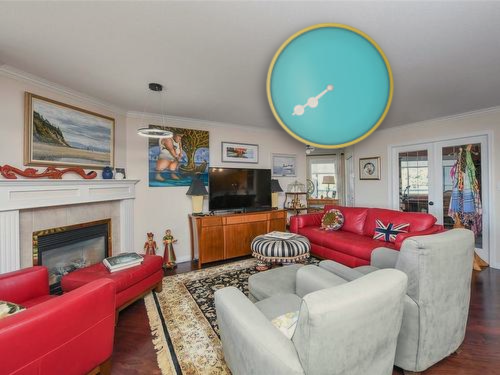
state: 7:39
